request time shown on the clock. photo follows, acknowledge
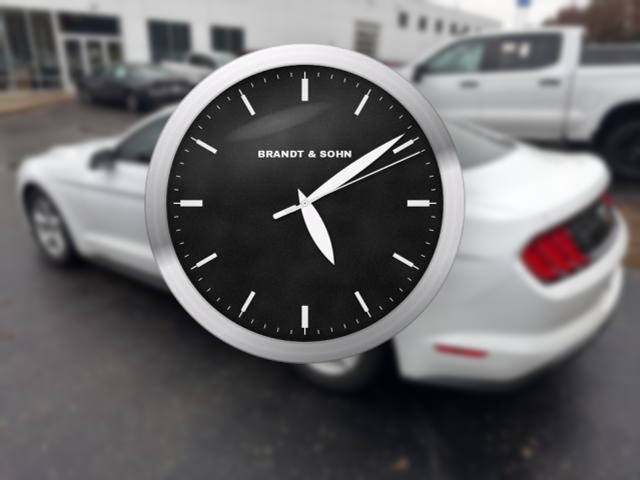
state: 5:09:11
